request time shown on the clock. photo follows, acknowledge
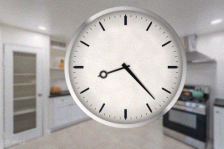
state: 8:23
